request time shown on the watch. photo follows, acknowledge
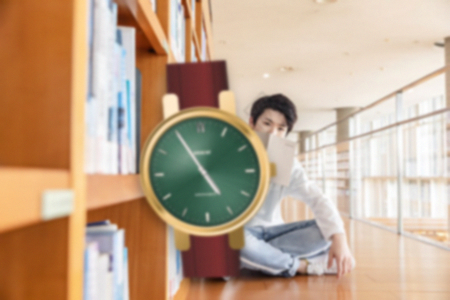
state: 4:55
